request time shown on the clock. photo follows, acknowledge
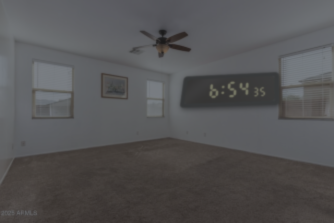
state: 6:54:35
